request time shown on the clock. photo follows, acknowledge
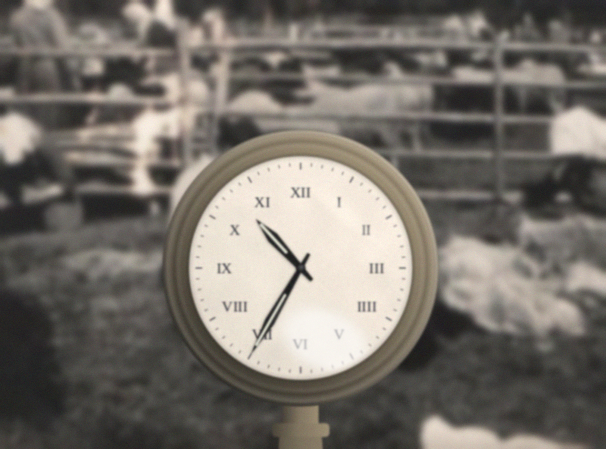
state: 10:35
